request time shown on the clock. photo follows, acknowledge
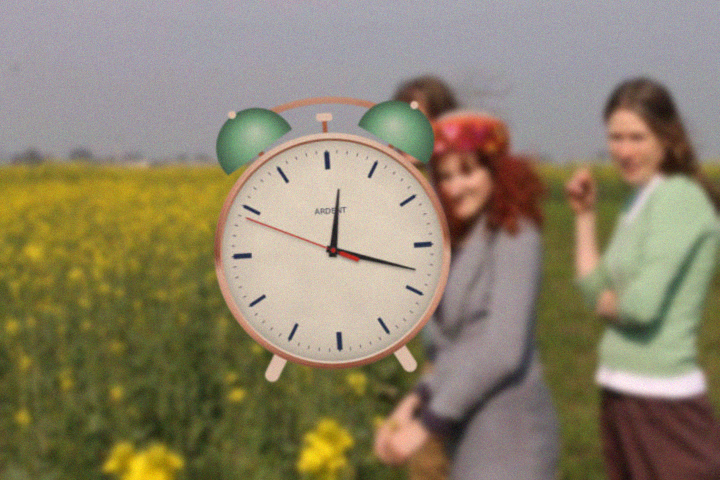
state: 12:17:49
